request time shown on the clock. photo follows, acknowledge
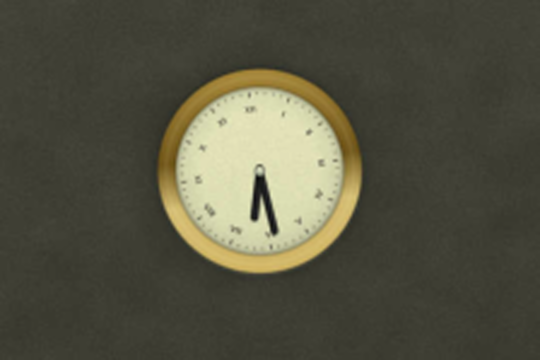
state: 6:29
